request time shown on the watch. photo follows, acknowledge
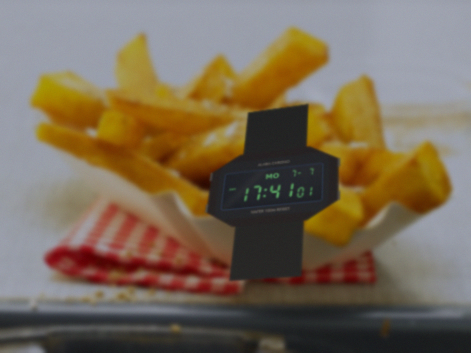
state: 17:41:01
